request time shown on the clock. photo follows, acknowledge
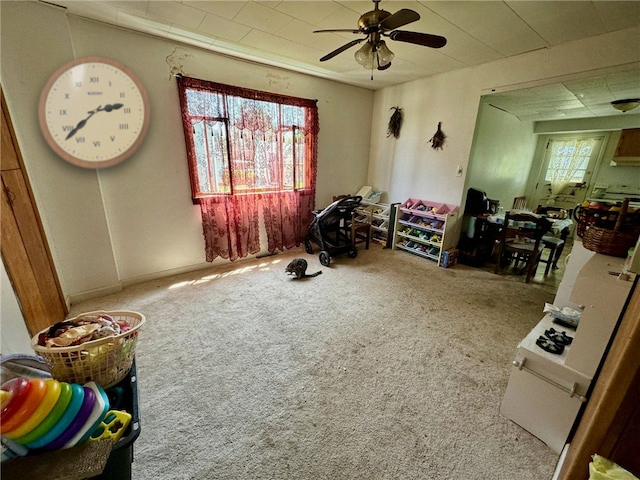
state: 2:38
